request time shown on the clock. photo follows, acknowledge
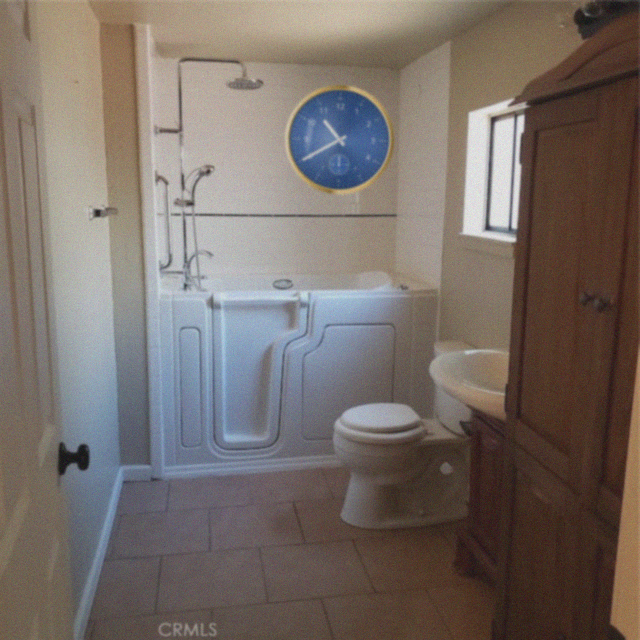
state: 10:40
